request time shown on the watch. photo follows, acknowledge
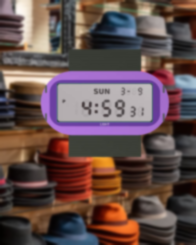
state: 4:59:31
